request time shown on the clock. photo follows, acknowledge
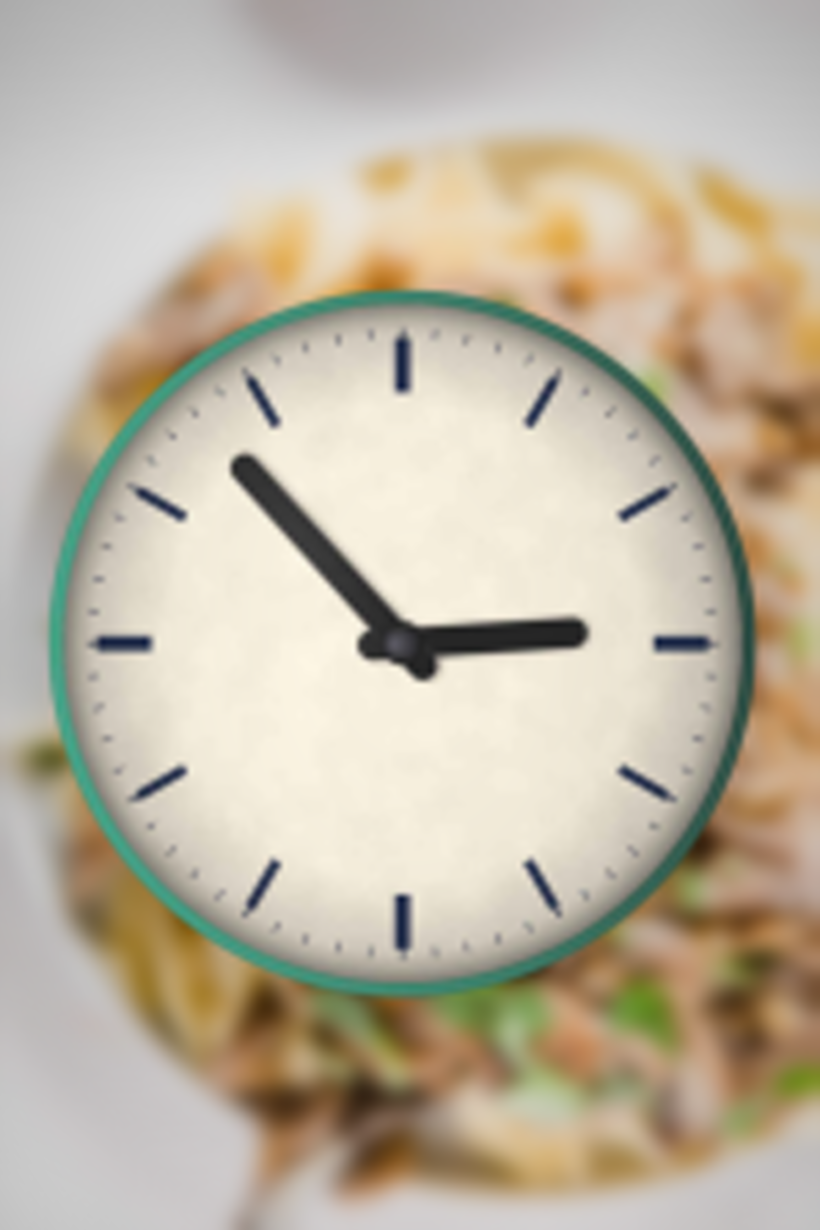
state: 2:53
